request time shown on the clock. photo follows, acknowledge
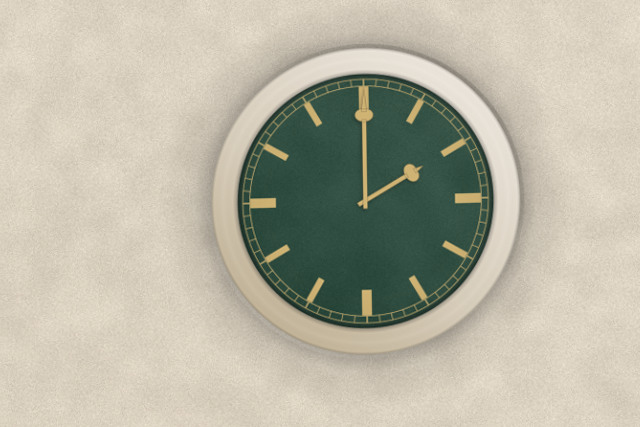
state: 2:00
